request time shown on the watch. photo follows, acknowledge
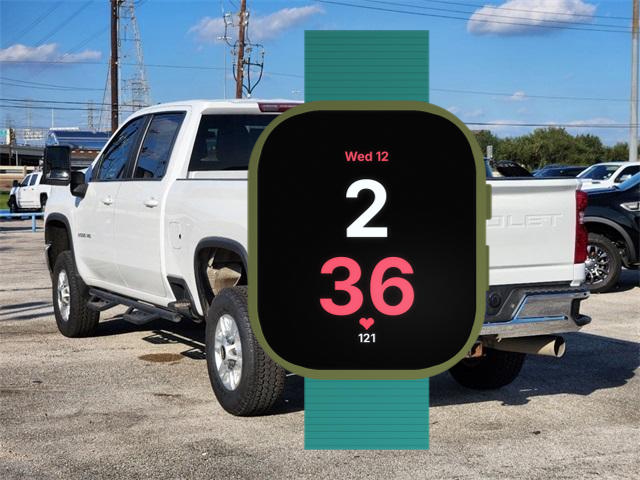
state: 2:36
